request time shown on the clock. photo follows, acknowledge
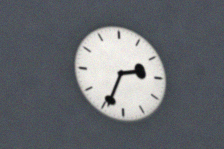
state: 2:34
